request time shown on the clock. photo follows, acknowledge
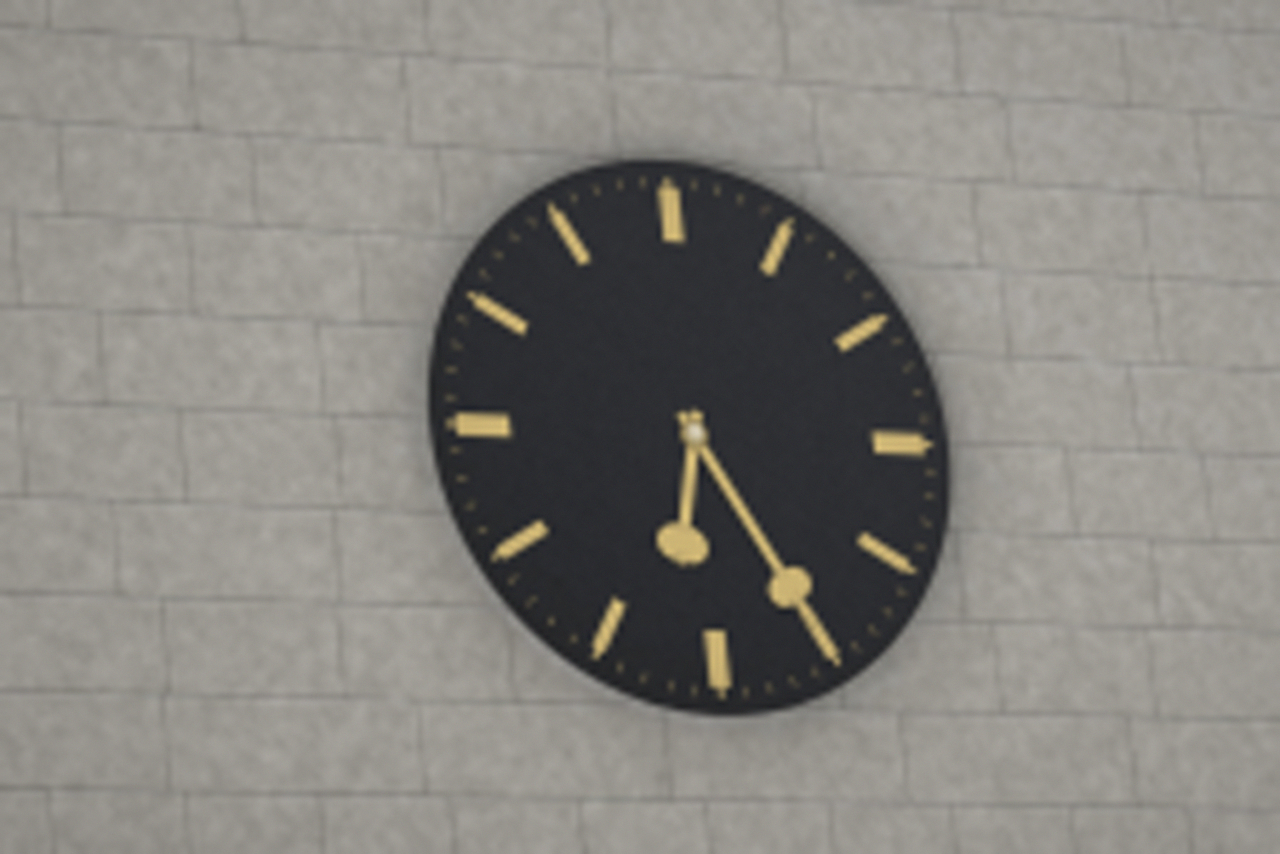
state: 6:25
